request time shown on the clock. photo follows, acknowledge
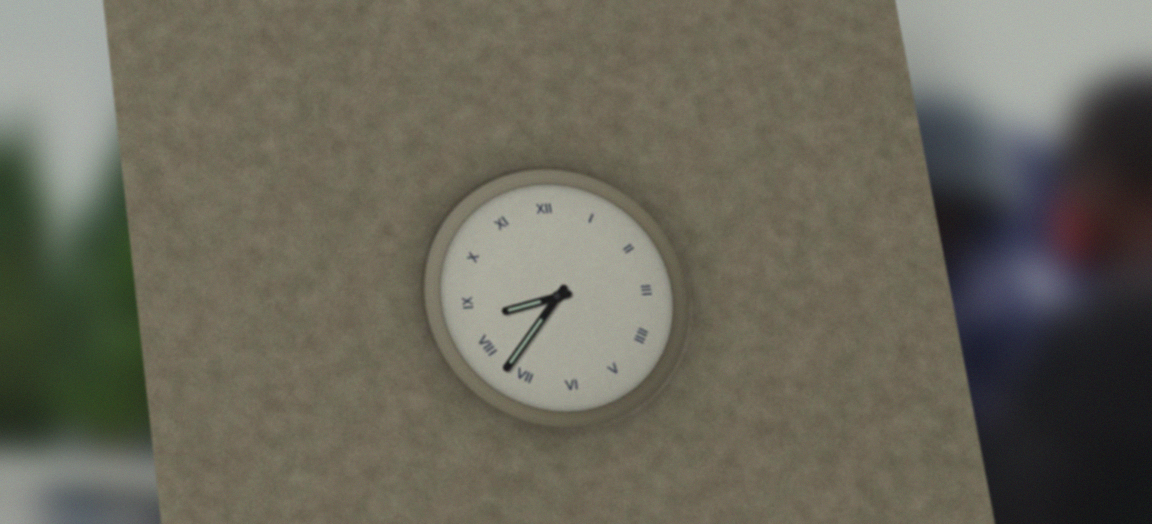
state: 8:37
